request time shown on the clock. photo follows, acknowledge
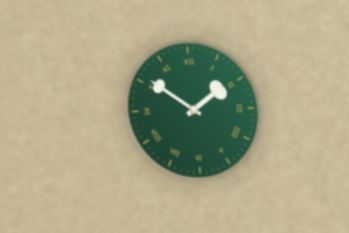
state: 1:51
